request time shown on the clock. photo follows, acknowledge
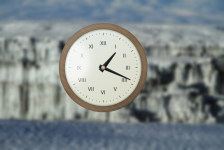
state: 1:19
